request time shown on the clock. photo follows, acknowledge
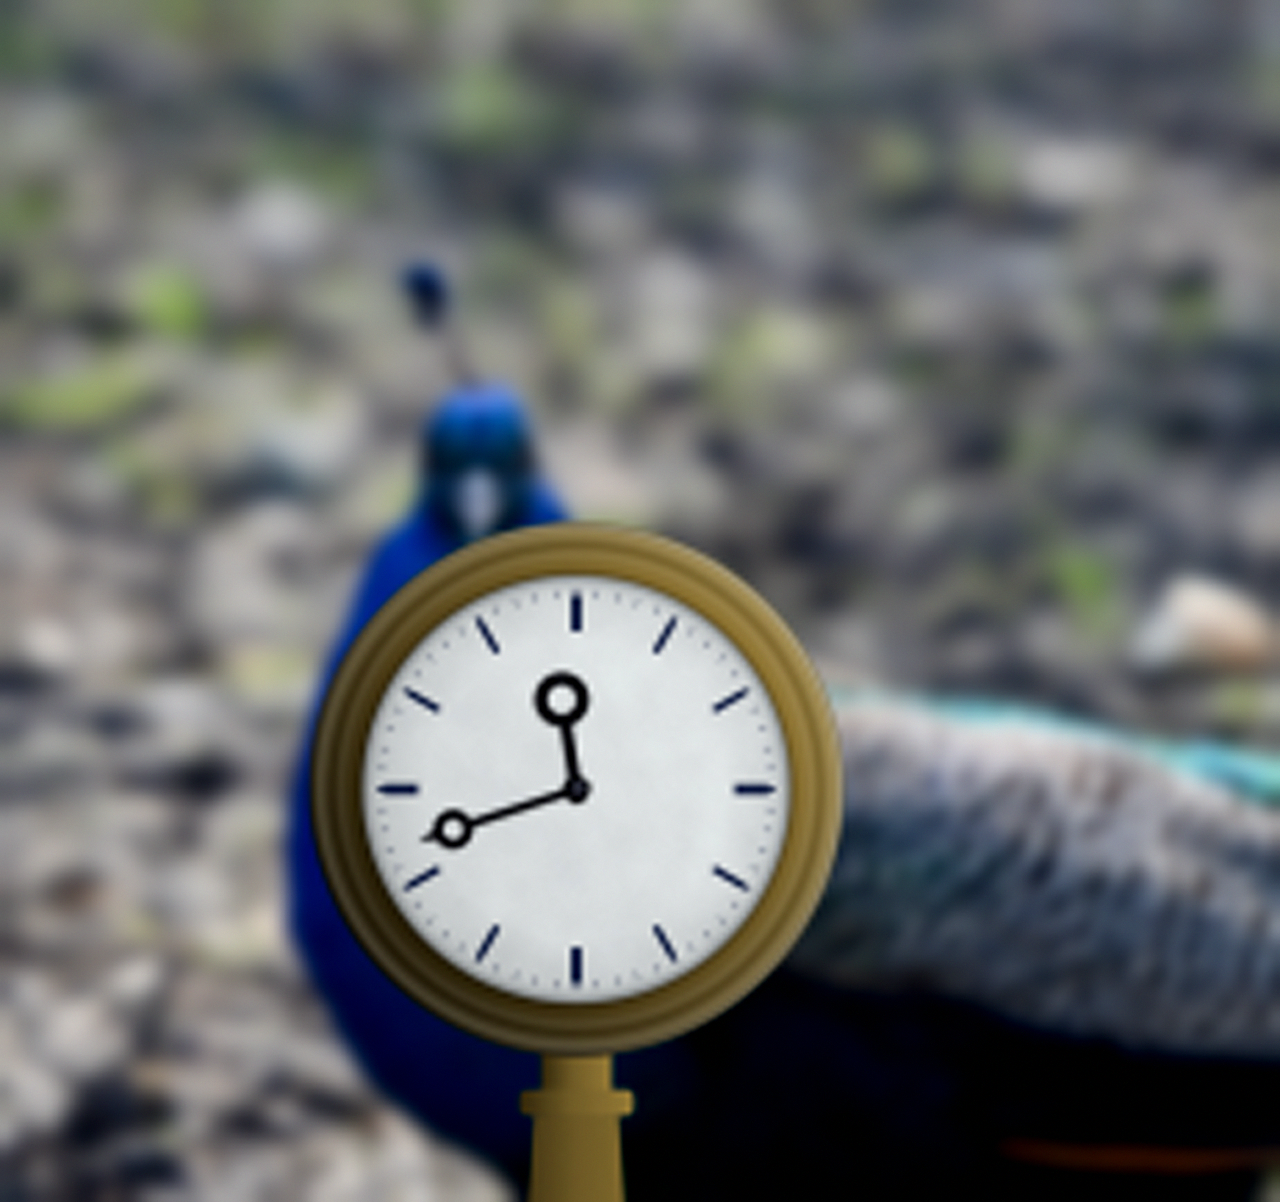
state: 11:42
